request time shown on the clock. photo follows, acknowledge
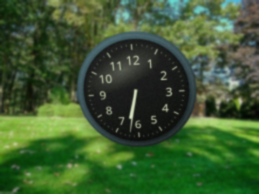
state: 6:32
